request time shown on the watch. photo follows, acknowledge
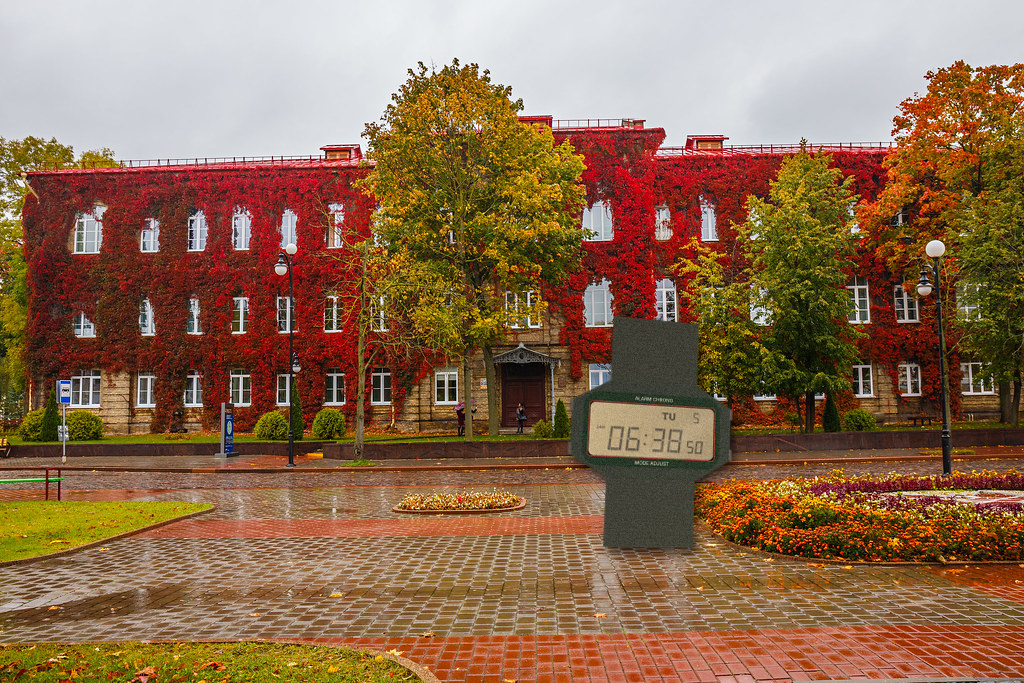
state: 6:38:50
